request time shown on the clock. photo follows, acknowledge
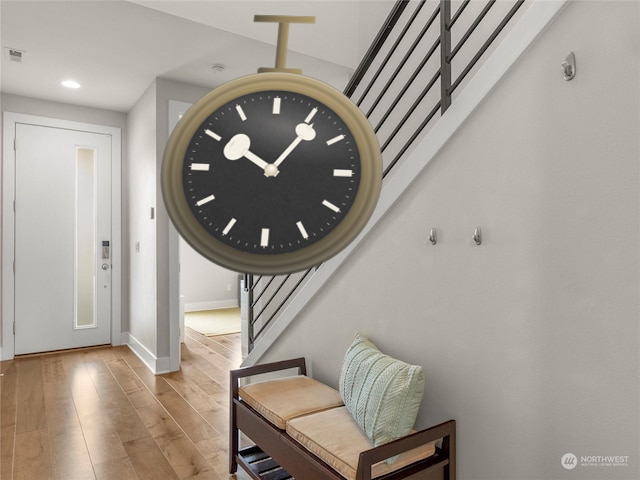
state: 10:06
